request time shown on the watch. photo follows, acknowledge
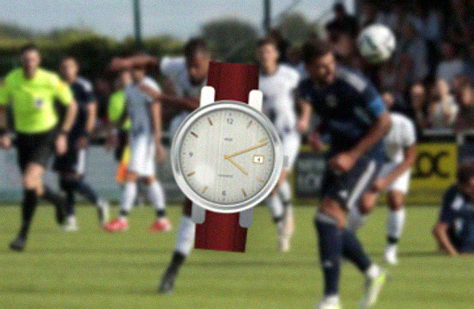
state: 4:11
